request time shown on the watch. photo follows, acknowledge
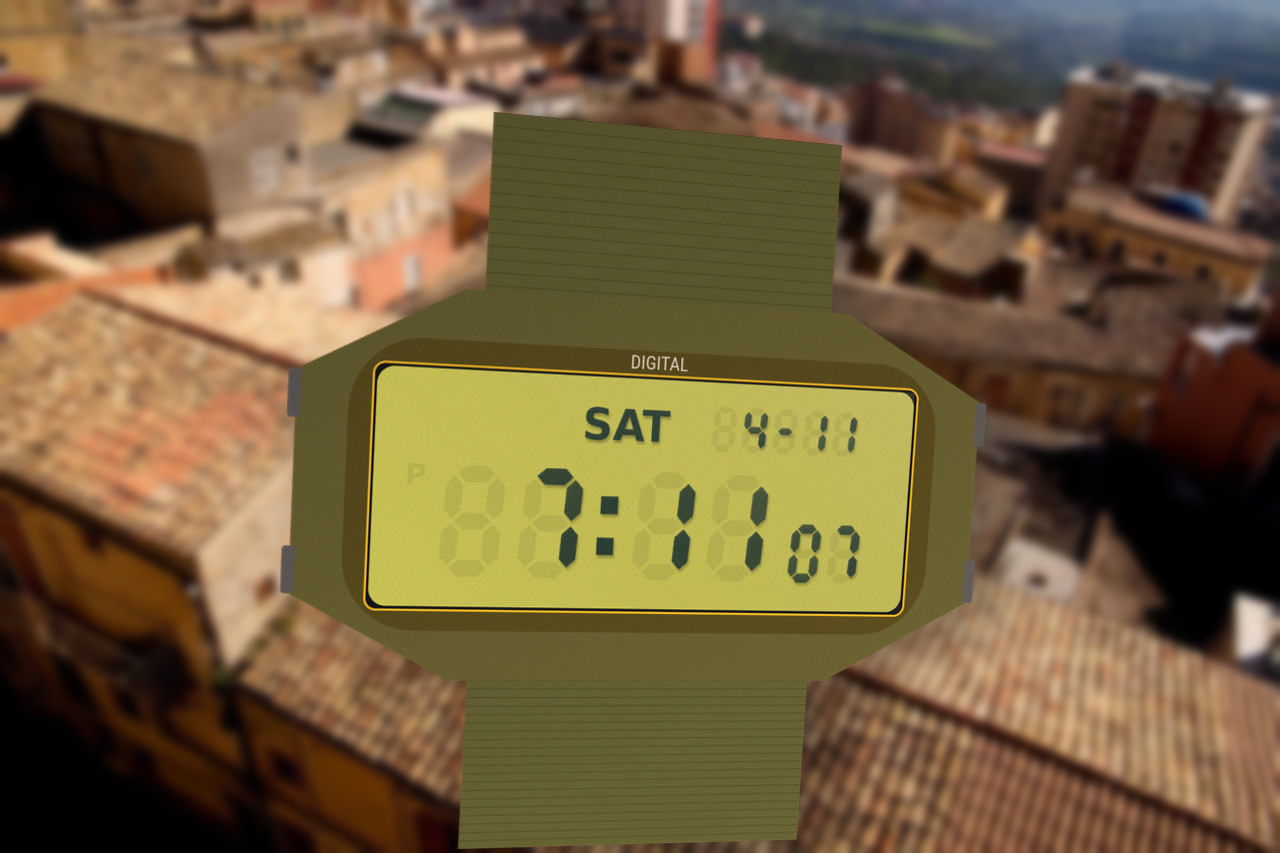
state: 7:11:07
